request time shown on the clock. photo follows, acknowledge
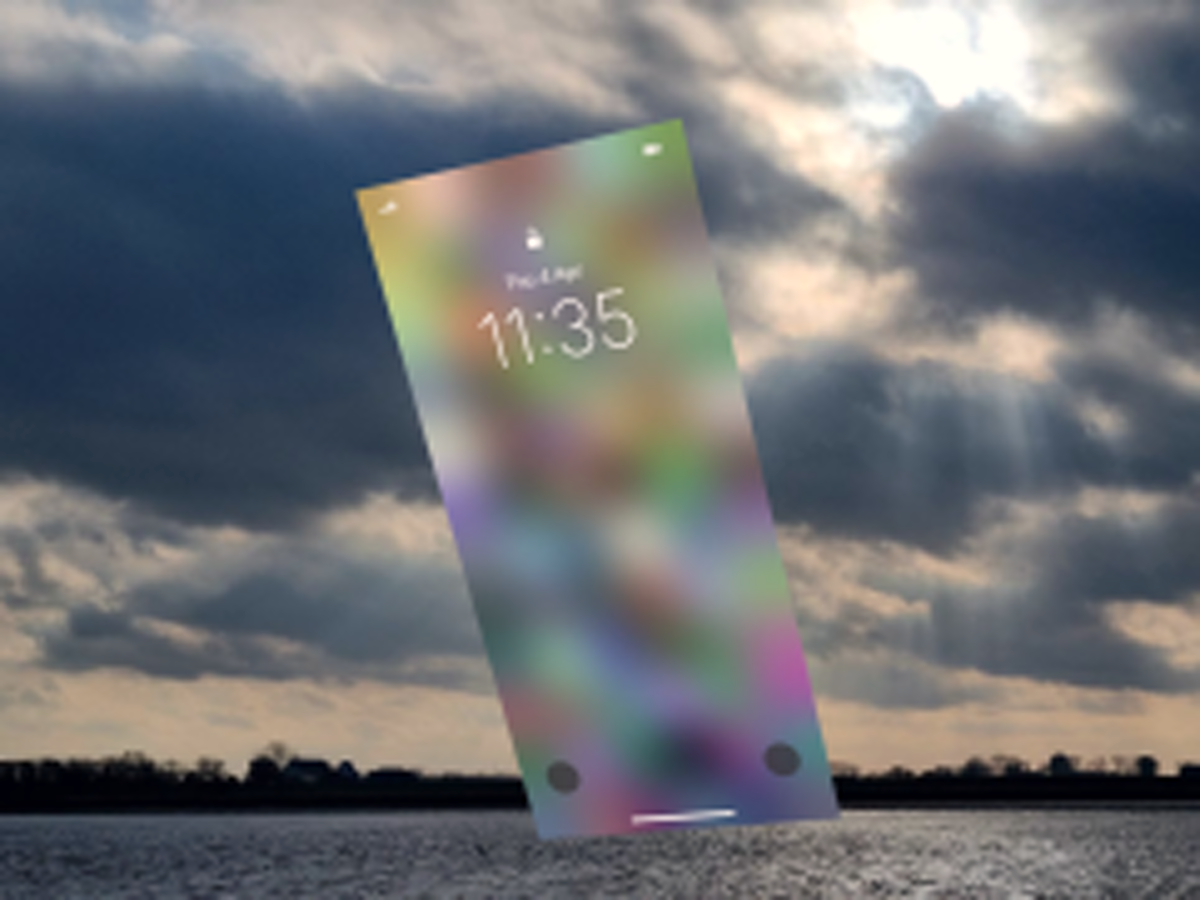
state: 11:35
